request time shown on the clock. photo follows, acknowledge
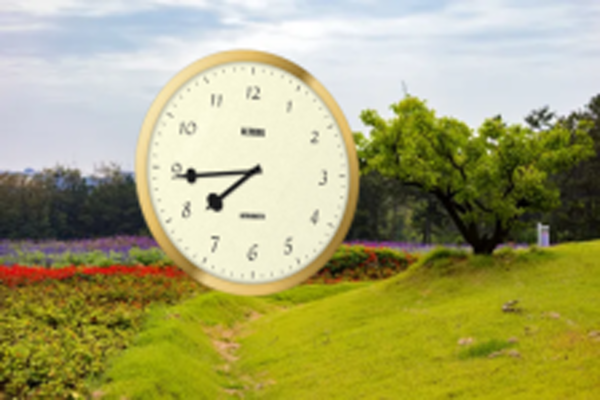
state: 7:44
